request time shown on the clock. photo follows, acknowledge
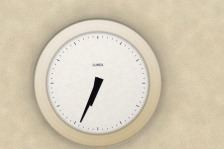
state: 6:34
